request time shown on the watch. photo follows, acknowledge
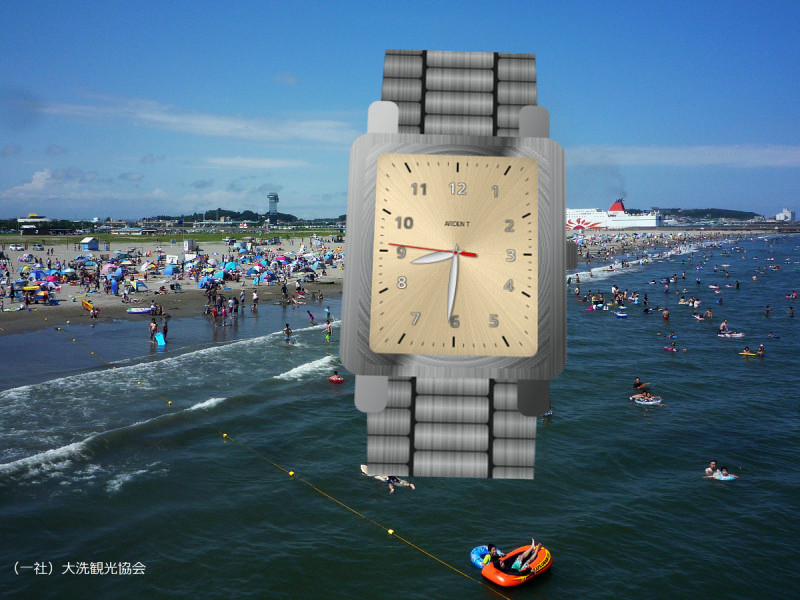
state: 8:30:46
